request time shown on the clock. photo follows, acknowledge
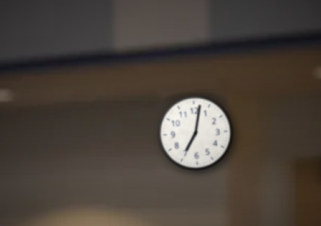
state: 7:02
